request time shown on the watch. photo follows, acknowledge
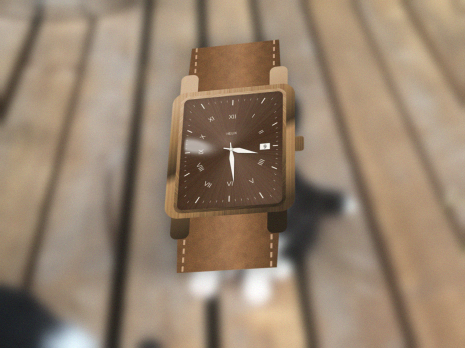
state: 3:29
